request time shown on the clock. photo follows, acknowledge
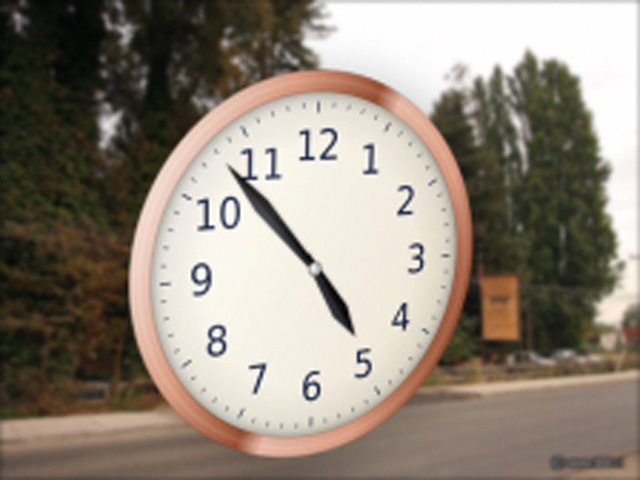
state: 4:53
